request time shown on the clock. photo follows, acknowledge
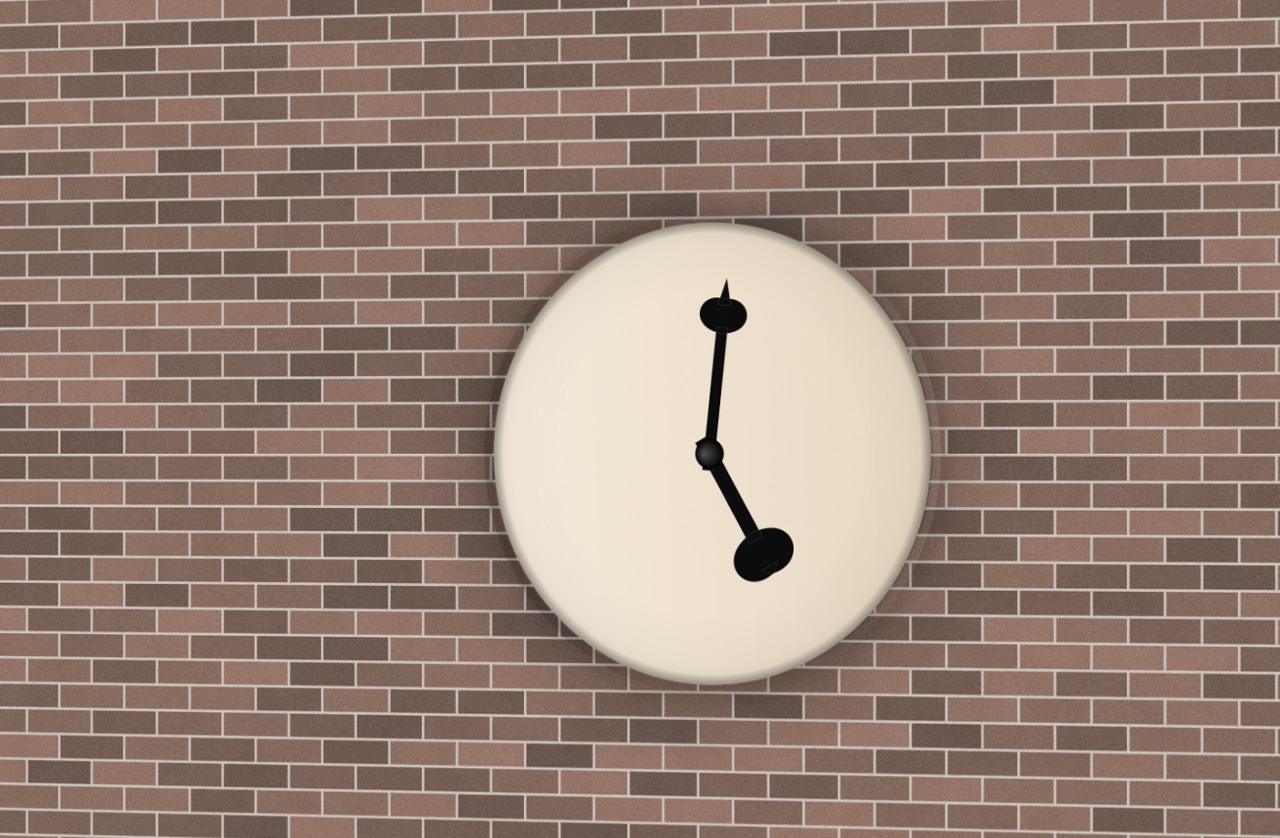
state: 5:01
